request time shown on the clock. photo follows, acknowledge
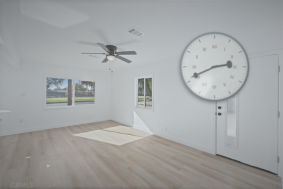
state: 2:41
